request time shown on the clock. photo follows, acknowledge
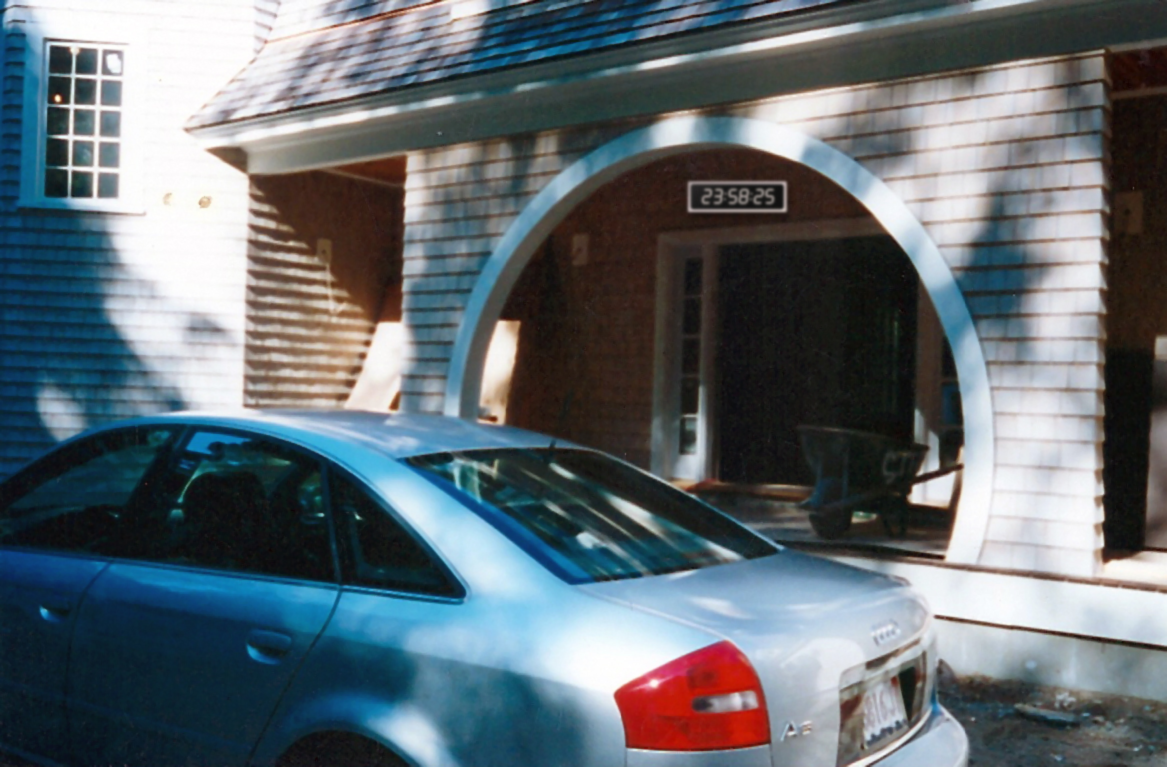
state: 23:58:25
